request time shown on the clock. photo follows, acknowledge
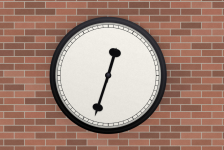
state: 12:33
